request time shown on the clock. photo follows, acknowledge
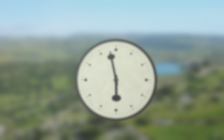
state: 5:58
